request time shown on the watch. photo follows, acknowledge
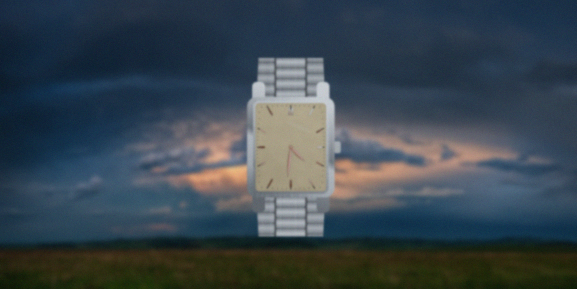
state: 4:31
